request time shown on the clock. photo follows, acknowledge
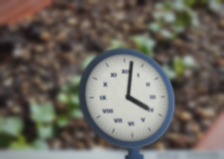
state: 4:02
